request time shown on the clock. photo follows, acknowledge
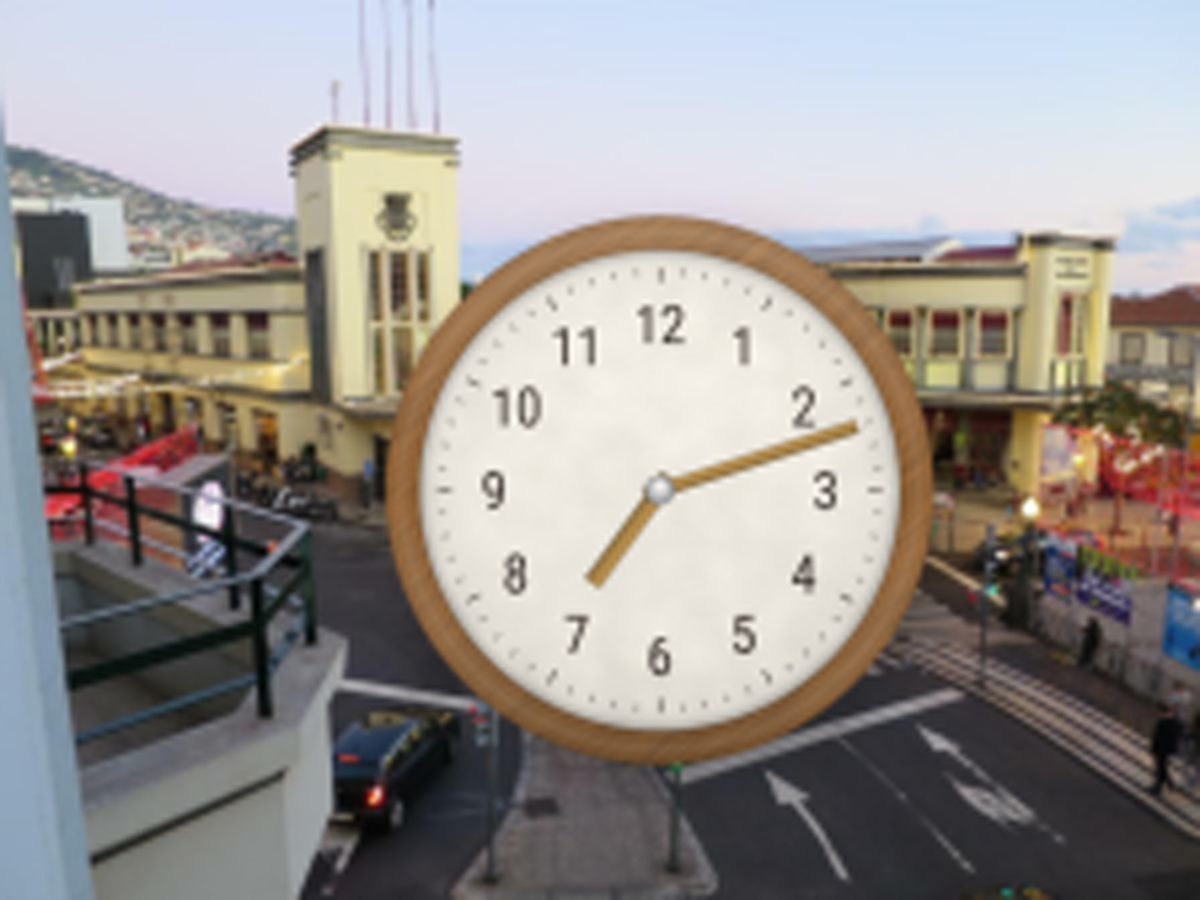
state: 7:12
